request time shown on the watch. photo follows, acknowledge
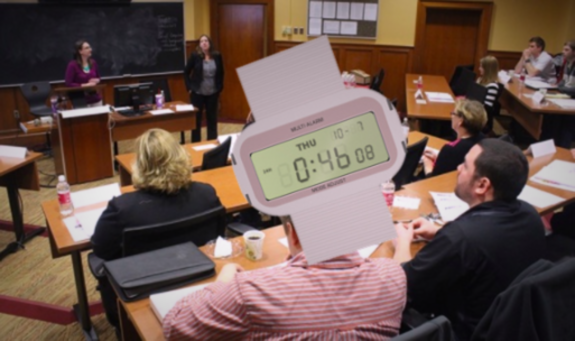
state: 0:46:08
